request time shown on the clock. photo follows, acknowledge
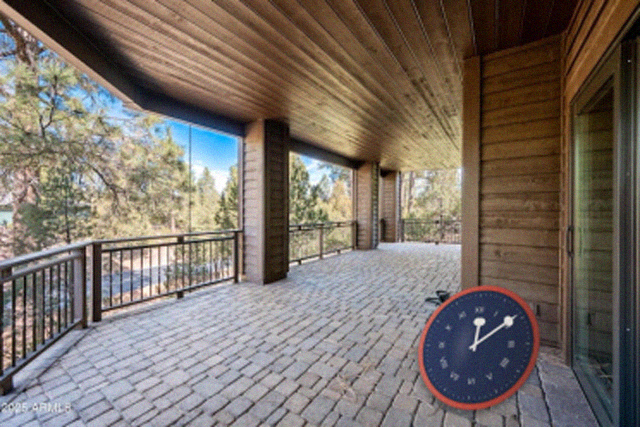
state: 12:09
